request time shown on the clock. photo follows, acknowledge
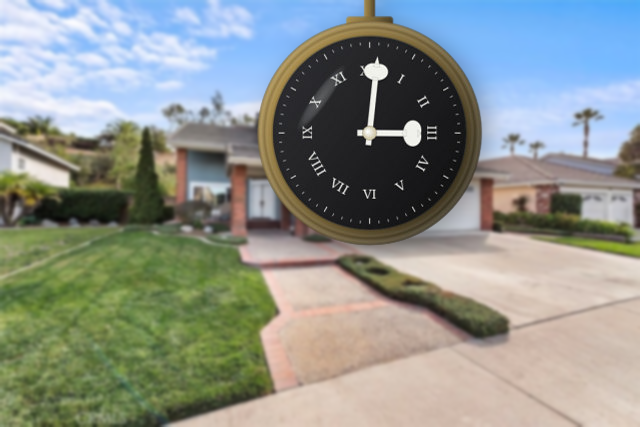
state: 3:01
